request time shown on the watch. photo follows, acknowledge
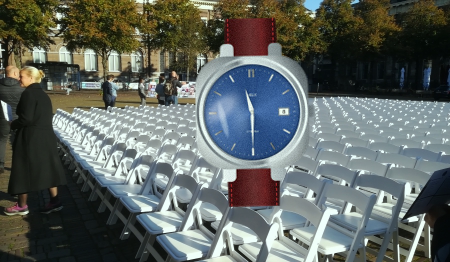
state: 11:30
